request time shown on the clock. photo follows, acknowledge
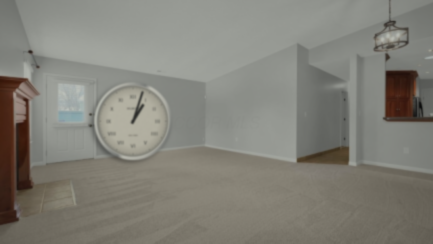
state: 1:03
